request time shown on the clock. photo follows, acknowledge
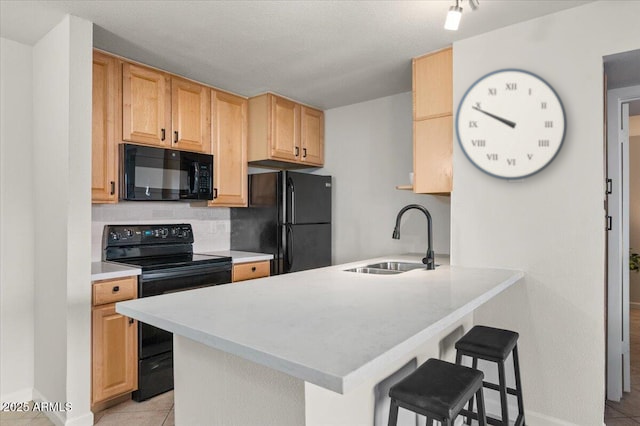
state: 9:49
